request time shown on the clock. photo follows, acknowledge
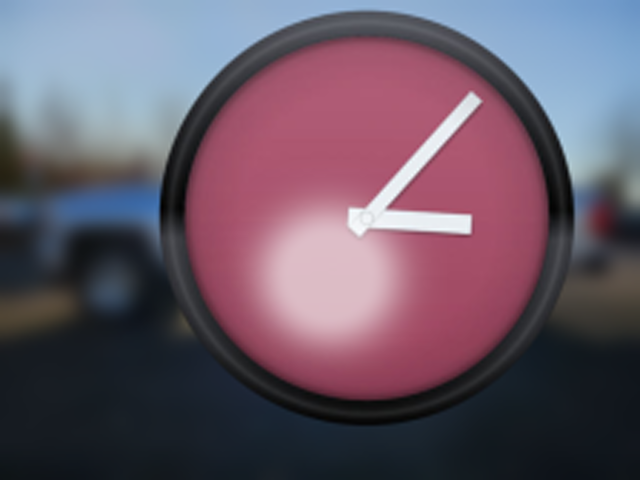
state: 3:07
